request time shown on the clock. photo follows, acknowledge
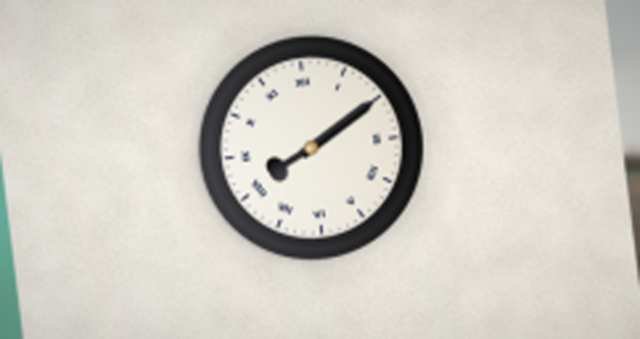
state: 8:10
